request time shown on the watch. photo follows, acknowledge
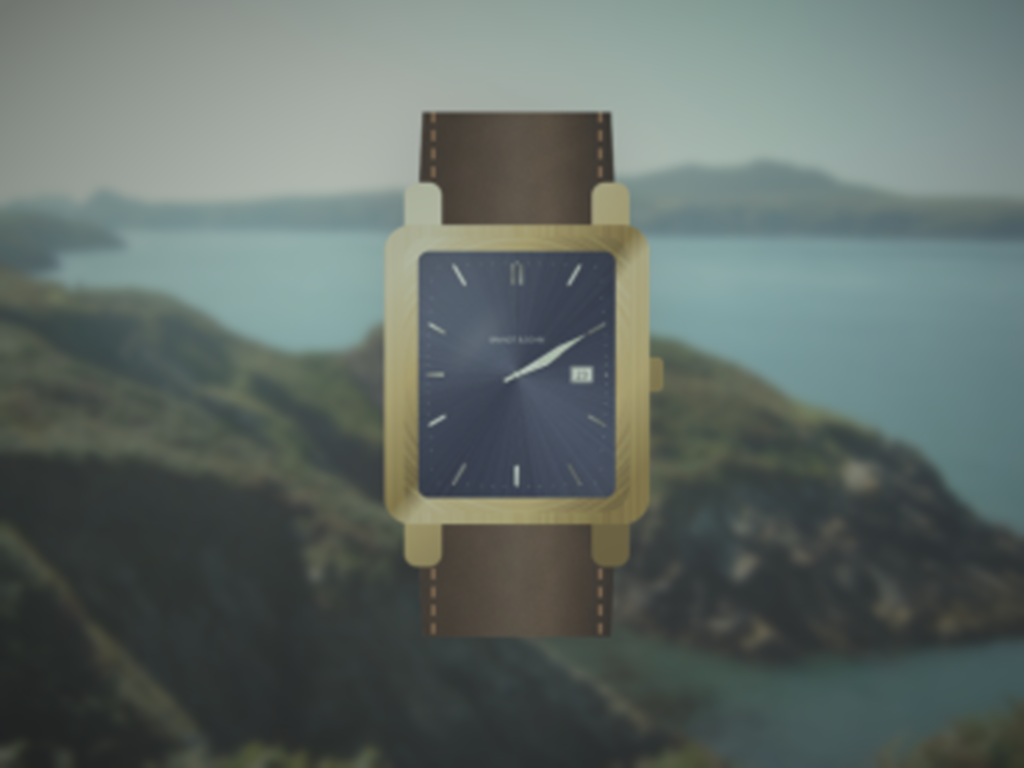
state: 2:10
